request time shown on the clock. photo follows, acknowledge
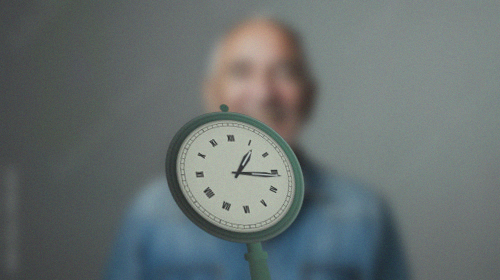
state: 1:16
